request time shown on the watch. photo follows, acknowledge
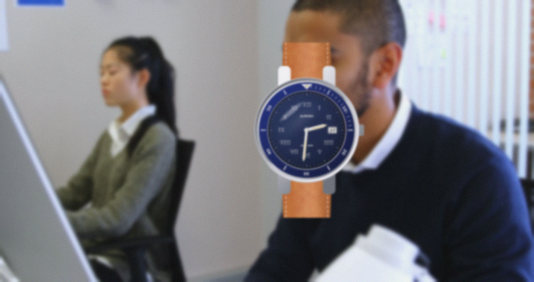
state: 2:31
